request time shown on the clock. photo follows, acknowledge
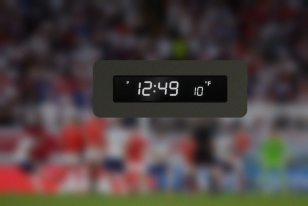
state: 12:49
